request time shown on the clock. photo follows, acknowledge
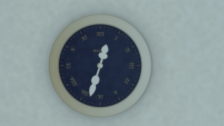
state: 12:33
